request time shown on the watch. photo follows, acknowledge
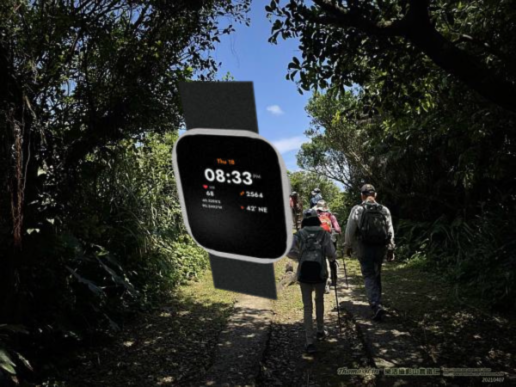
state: 8:33
